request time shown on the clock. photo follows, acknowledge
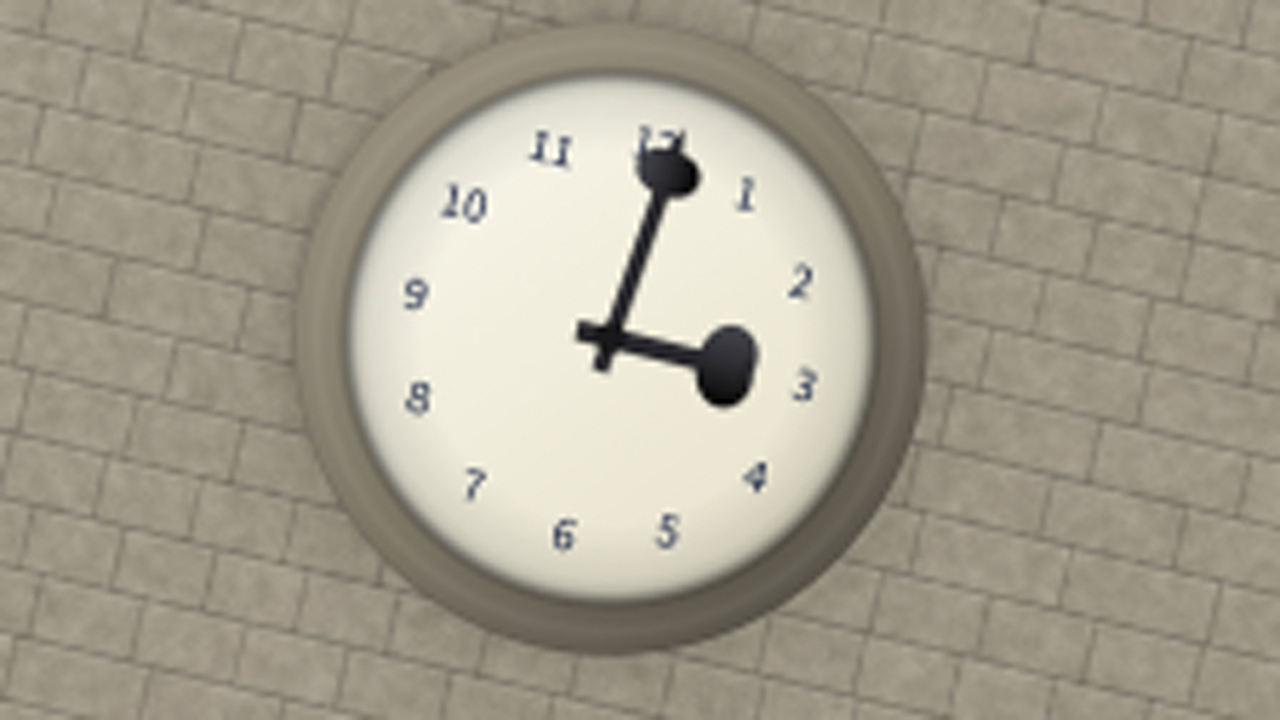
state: 3:01
